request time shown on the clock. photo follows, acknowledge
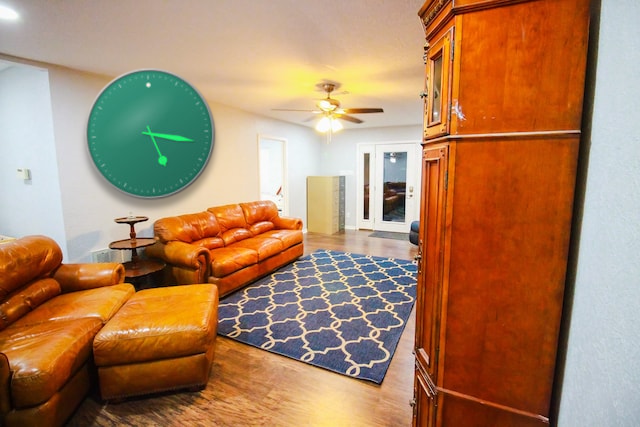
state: 5:17
